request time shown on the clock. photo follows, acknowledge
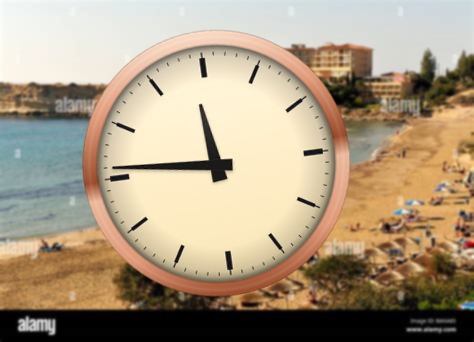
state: 11:46
